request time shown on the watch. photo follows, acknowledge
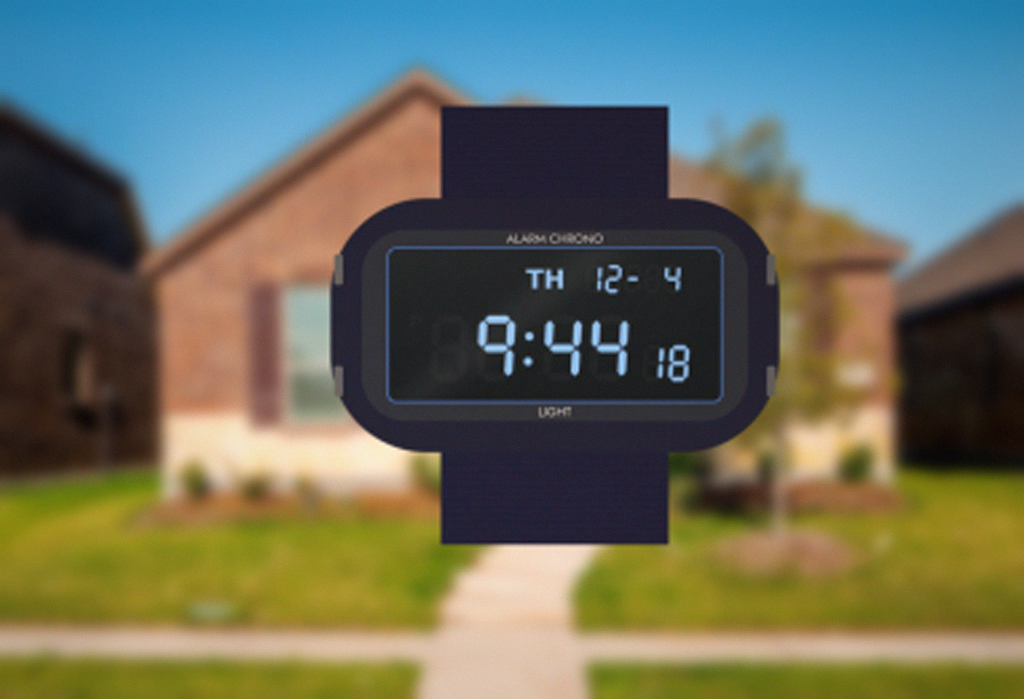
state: 9:44:18
